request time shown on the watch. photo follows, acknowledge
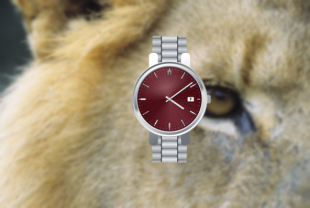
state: 4:09
